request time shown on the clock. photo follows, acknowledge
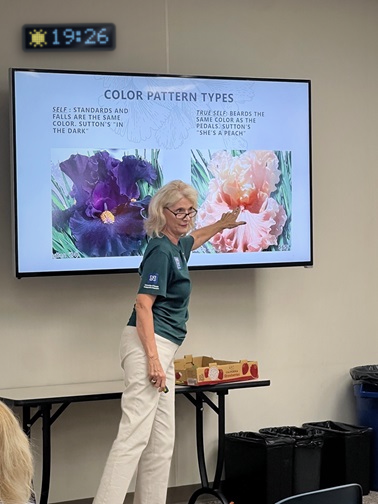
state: 19:26
